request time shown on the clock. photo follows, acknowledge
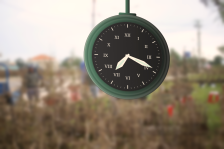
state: 7:19
